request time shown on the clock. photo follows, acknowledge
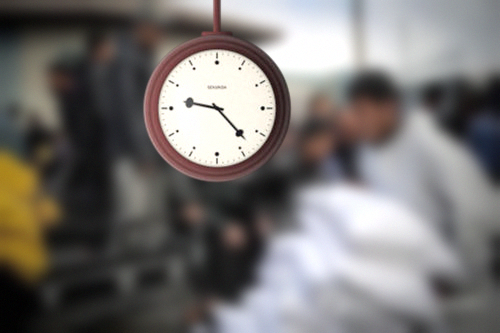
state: 9:23
